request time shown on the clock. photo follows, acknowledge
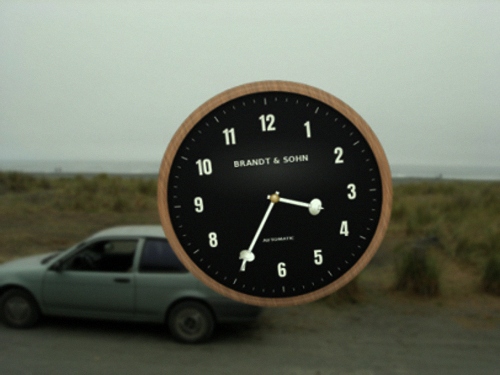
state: 3:35
